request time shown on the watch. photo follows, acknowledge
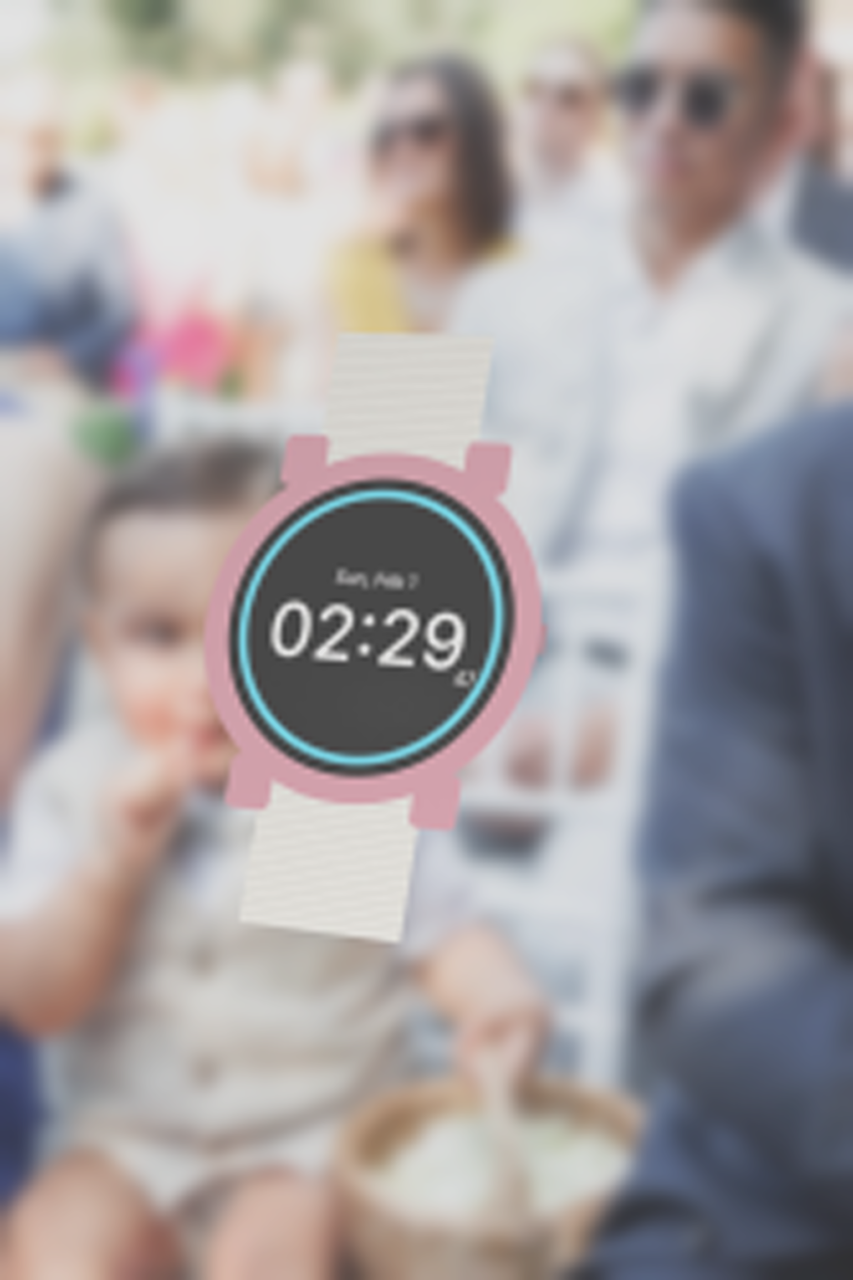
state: 2:29
